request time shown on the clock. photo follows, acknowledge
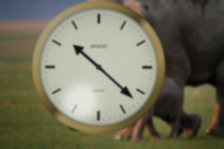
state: 10:22
